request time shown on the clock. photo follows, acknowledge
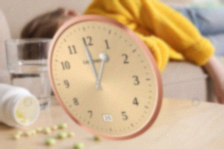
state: 12:59
